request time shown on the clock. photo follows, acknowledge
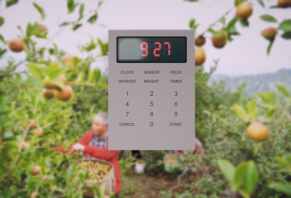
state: 9:27
